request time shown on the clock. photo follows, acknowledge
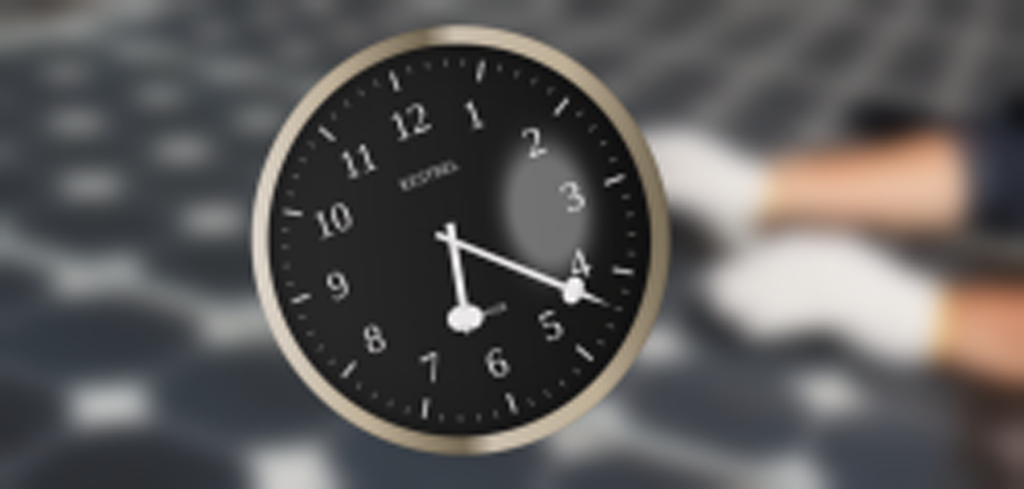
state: 6:22
